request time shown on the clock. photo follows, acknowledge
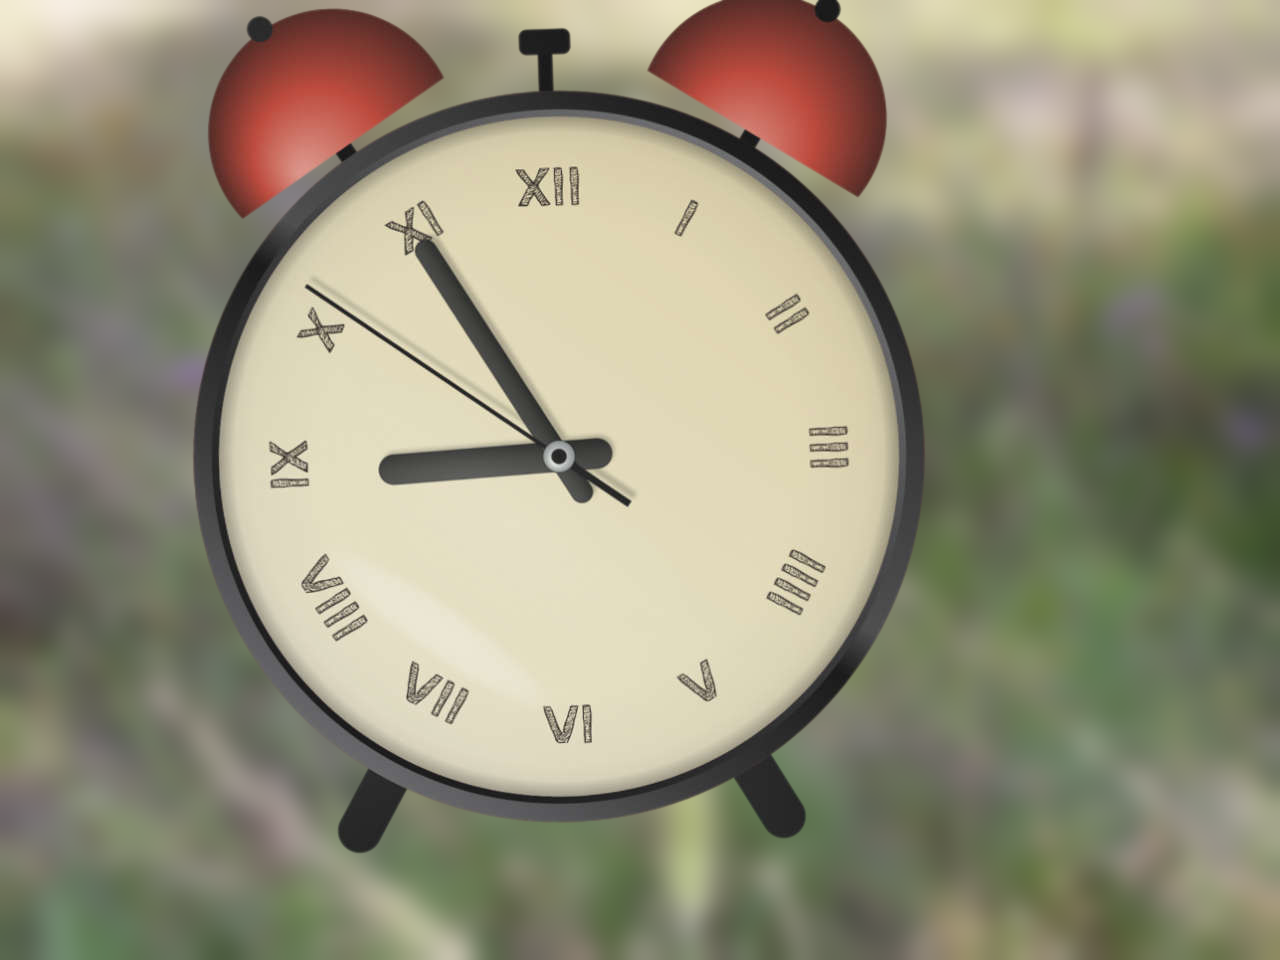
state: 8:54:51
